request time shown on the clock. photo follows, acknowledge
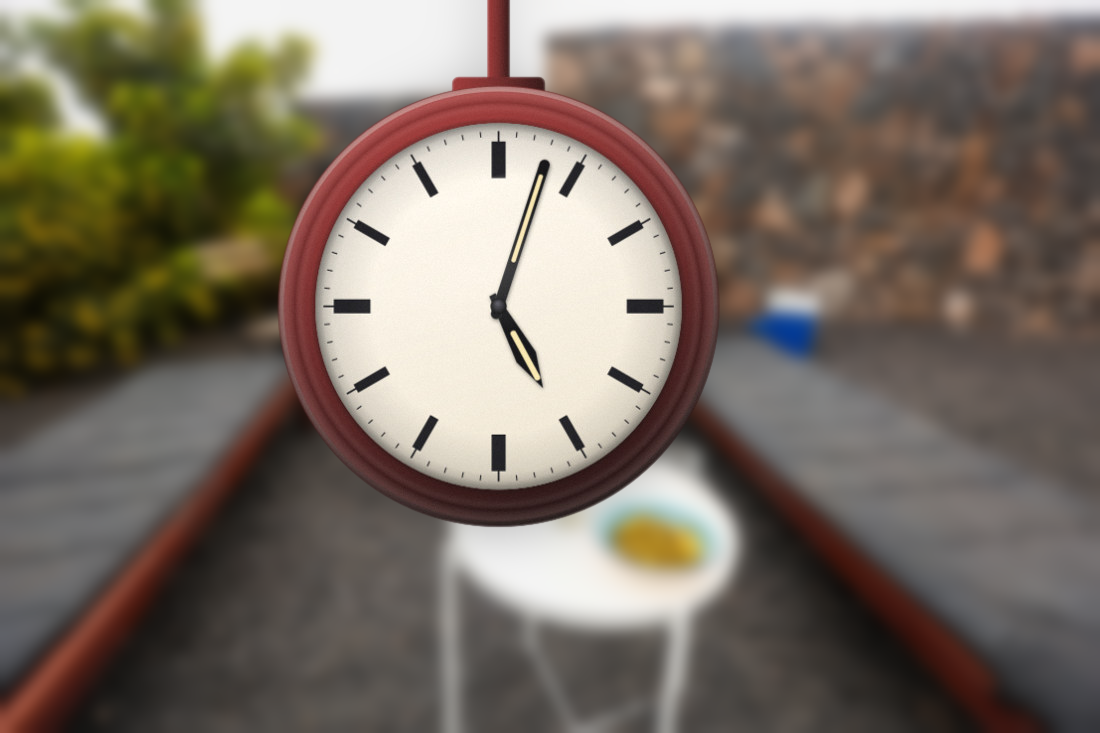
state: 5:03
